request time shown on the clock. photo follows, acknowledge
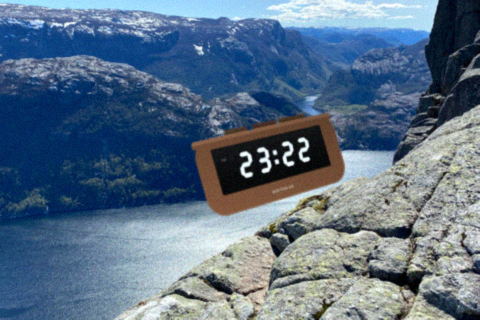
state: 23:22
